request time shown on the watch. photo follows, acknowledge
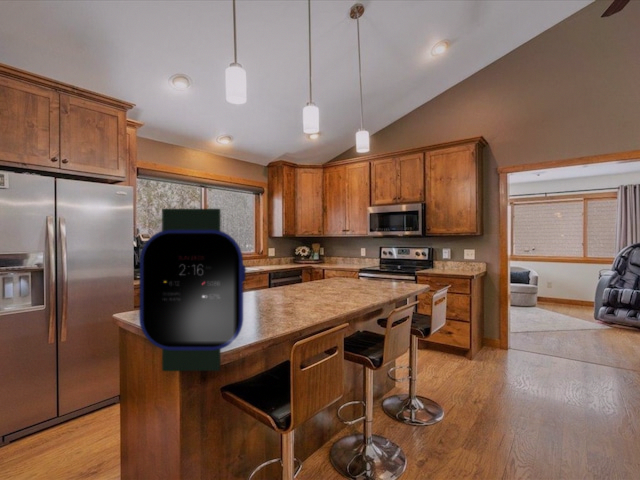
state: 2:16
